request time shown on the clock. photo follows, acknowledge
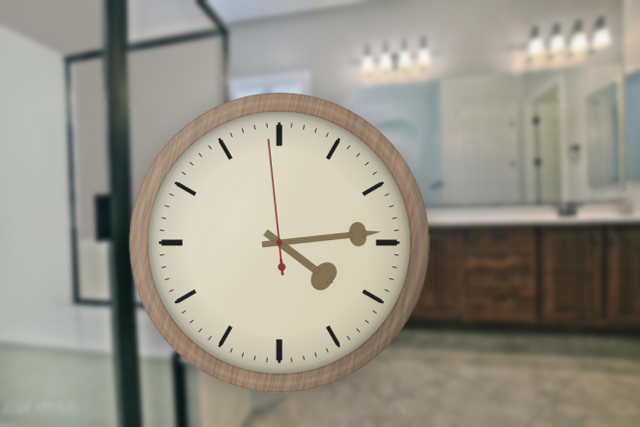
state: 4:13:59
